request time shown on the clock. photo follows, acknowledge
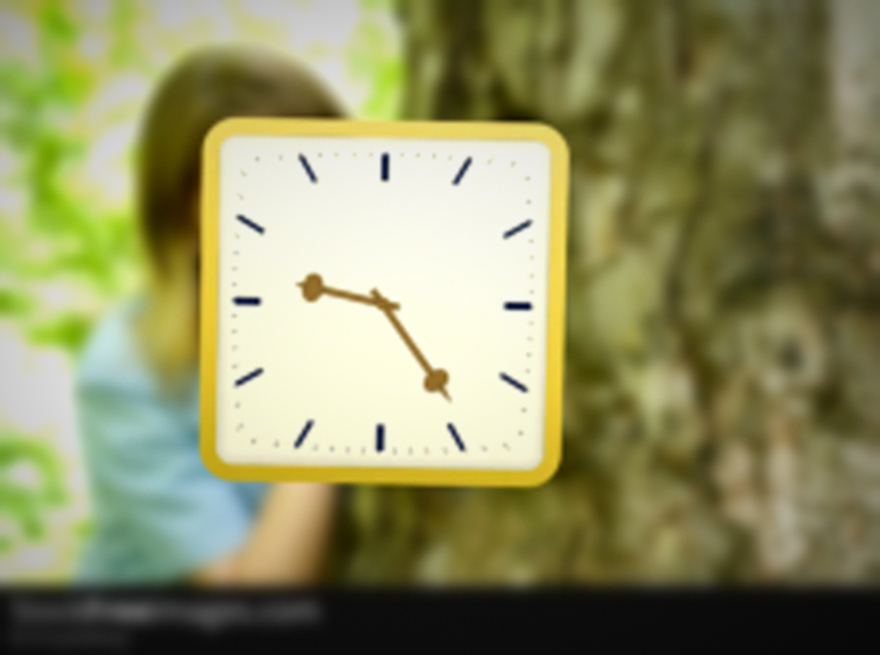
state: 9:24
